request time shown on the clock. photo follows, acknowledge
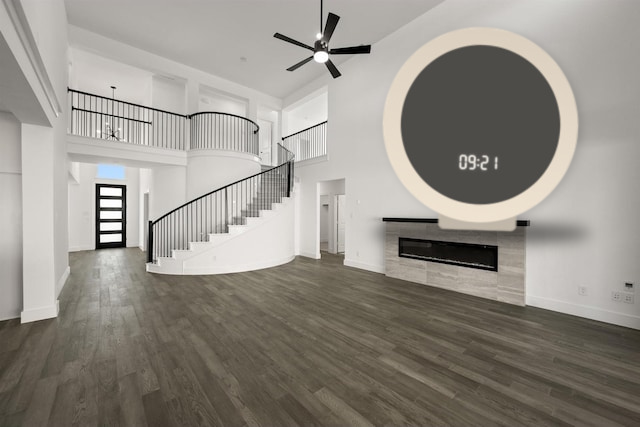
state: 9:21
